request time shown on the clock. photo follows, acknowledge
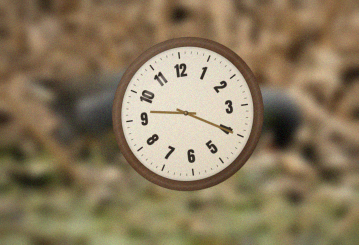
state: 9:20
